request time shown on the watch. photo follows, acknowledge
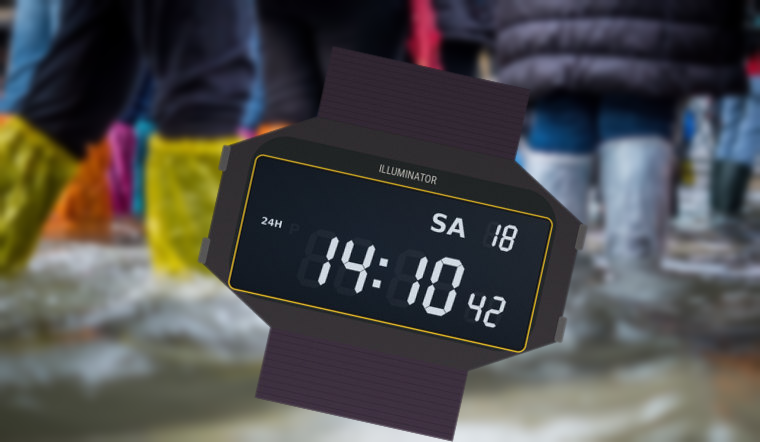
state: 14:10:42
